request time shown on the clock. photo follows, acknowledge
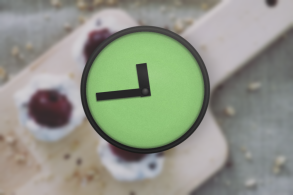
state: 11:44
